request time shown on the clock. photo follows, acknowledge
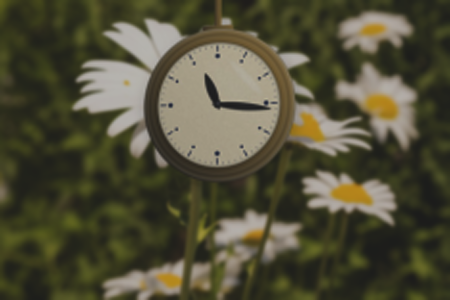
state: 11:16
